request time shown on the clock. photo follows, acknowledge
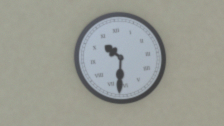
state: 10:32
